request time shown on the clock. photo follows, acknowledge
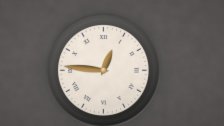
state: 12:46
